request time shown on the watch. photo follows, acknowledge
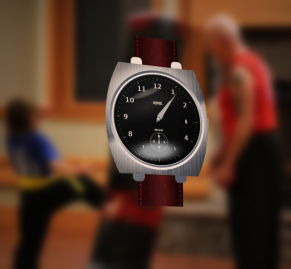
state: 1:06
